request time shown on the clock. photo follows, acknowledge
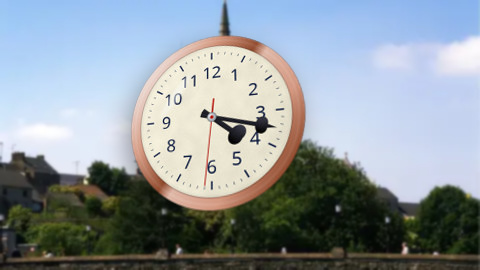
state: 4:17:31
